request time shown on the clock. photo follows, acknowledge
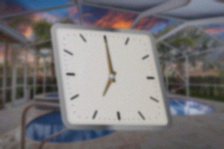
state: 7:00
